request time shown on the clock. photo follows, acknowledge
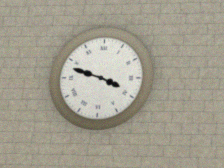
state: 3:48
